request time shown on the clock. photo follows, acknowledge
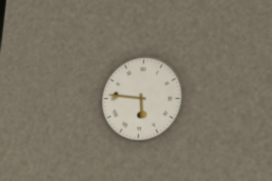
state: 5:46
